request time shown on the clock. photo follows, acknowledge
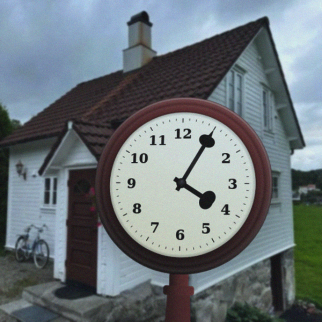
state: 4:05
